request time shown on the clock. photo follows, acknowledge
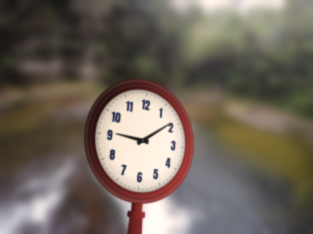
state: 9:09
